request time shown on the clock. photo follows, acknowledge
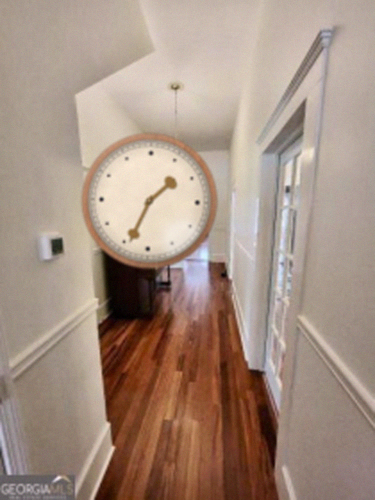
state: 1:34
